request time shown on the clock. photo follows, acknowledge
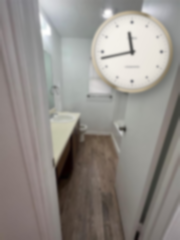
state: 11:43
